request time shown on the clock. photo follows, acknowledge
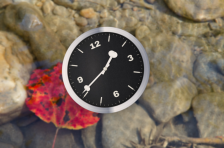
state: 1:41
